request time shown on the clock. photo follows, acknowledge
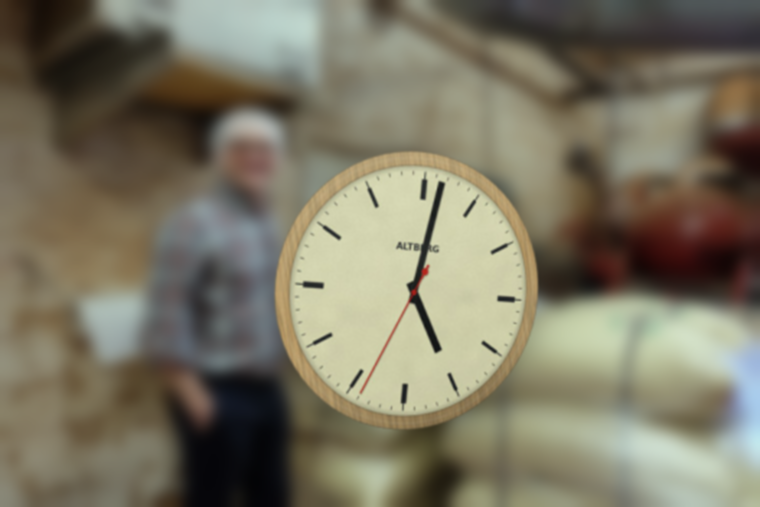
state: 5:01:34
